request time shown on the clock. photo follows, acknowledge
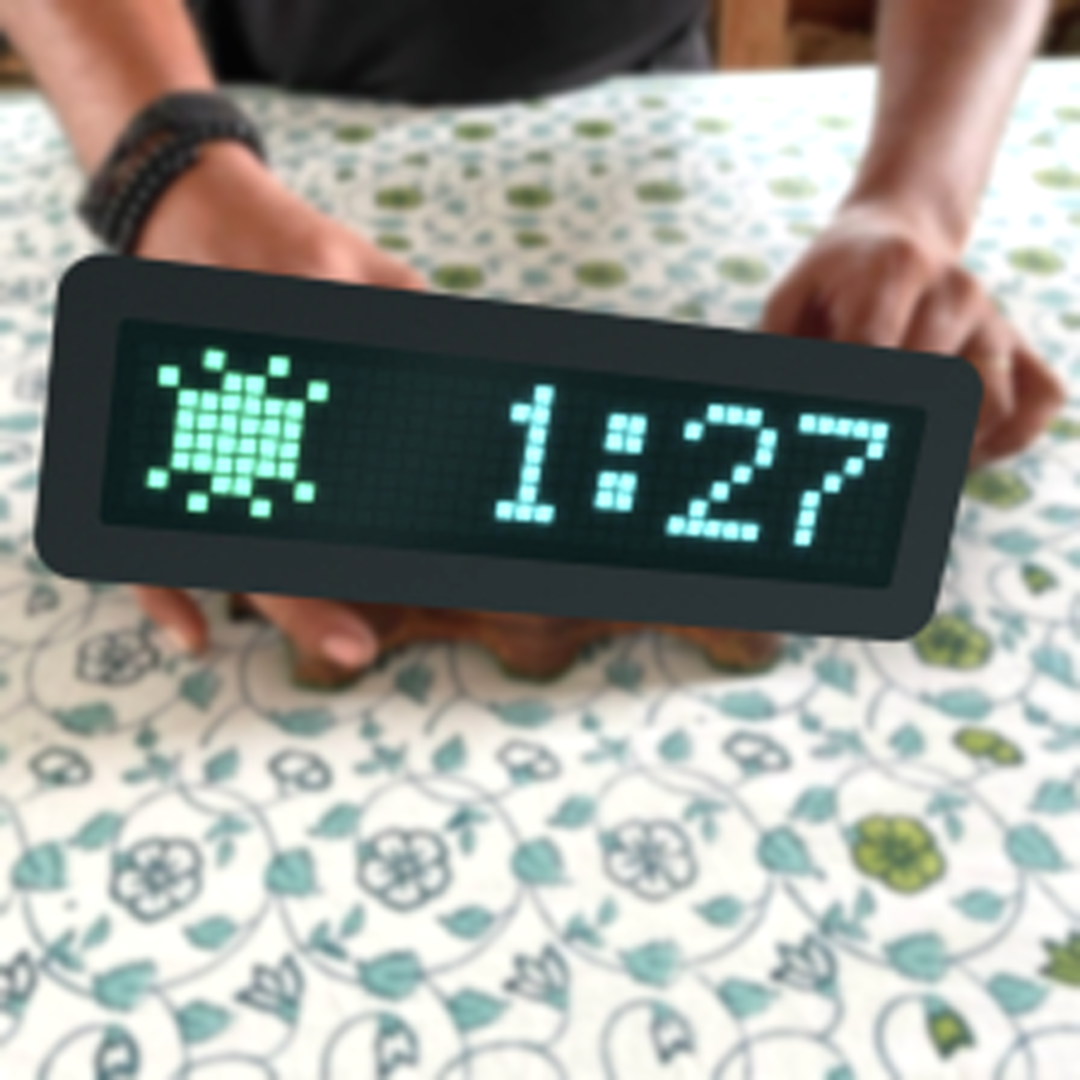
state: 1:27
